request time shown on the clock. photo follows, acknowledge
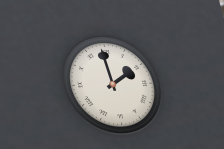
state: 1:59
